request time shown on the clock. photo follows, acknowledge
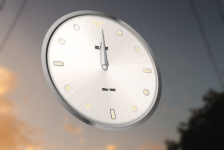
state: 12:01
